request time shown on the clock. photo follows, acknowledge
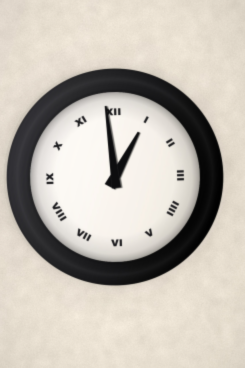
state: 12:59
